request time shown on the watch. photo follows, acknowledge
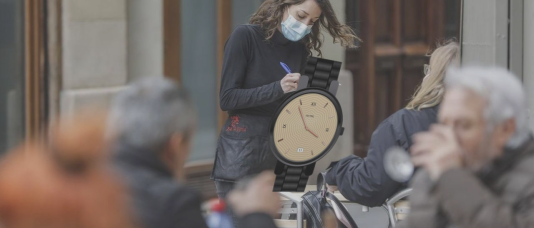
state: 3:54
